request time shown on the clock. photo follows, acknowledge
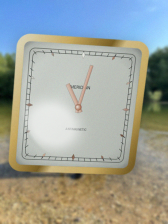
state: 11:02
